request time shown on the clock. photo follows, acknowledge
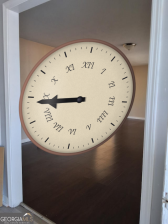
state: 8:44
